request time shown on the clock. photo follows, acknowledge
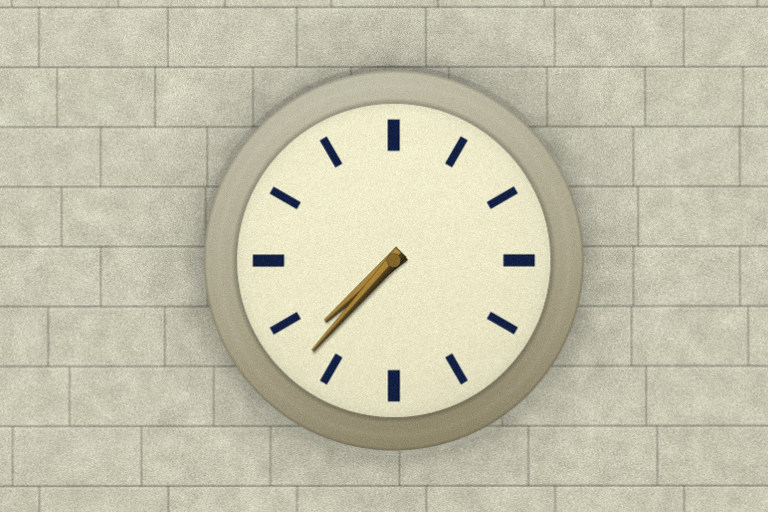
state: 7:37
